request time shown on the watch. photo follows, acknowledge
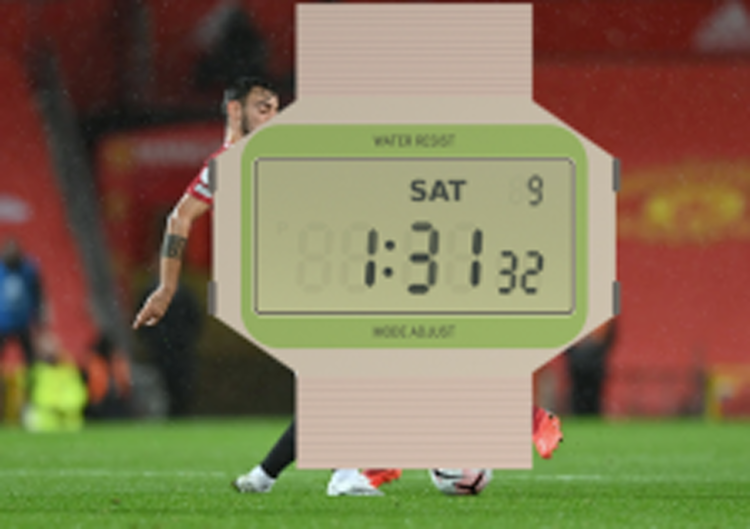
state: 1:31:32
